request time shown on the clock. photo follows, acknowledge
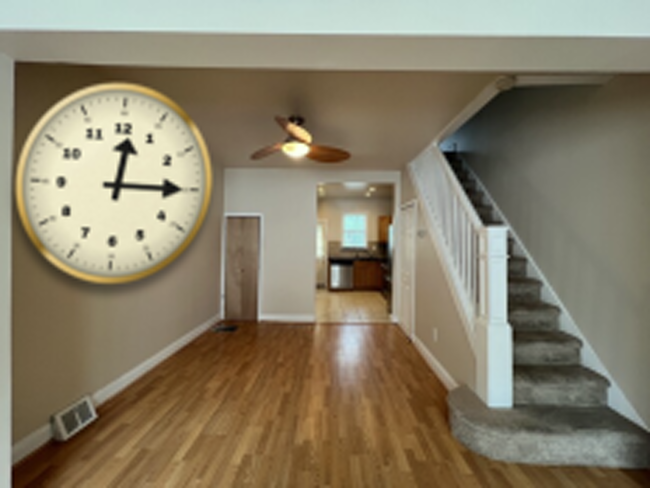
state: 12:15
